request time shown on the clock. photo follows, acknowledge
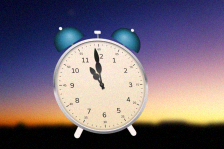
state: 10:59
